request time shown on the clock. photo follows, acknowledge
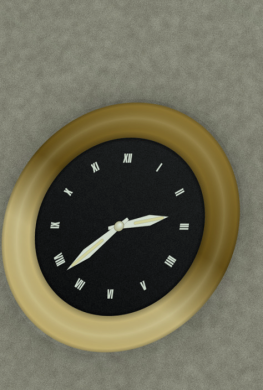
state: 2:38
